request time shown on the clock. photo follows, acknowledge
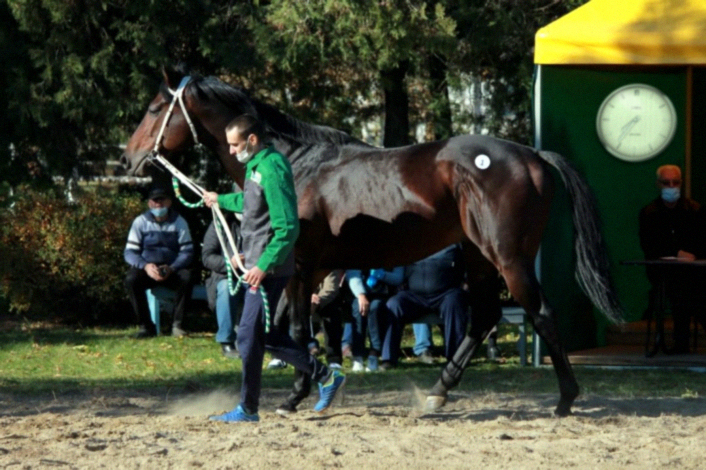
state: 7:36
